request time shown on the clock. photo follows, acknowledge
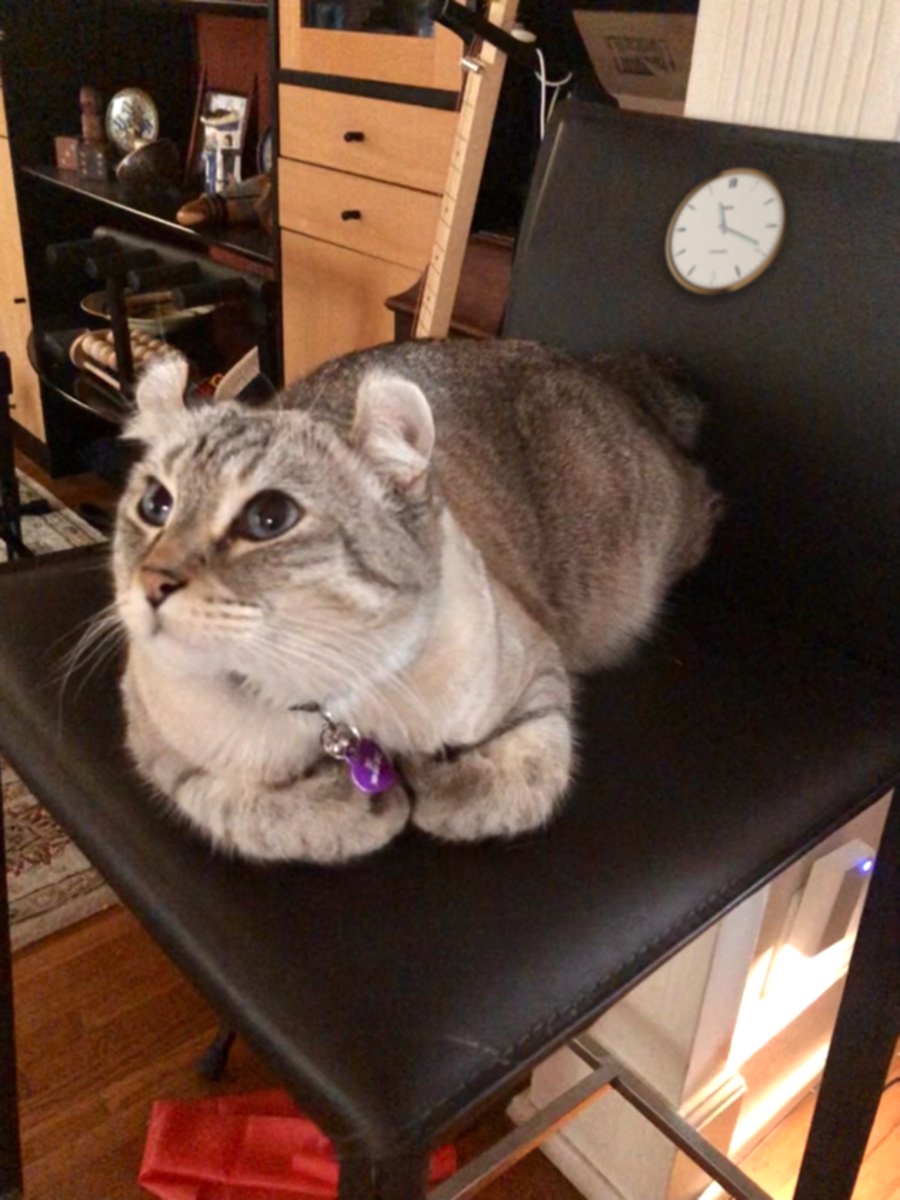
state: 11:19
